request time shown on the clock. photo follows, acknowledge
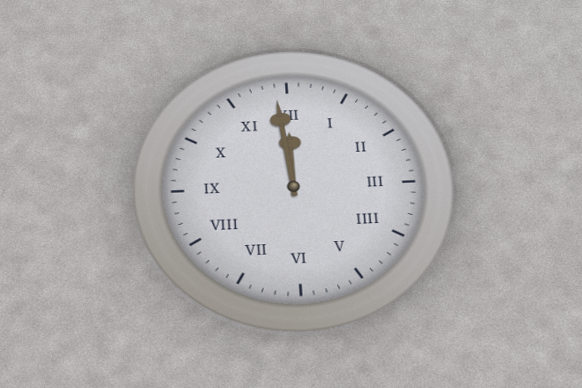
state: 11:59
